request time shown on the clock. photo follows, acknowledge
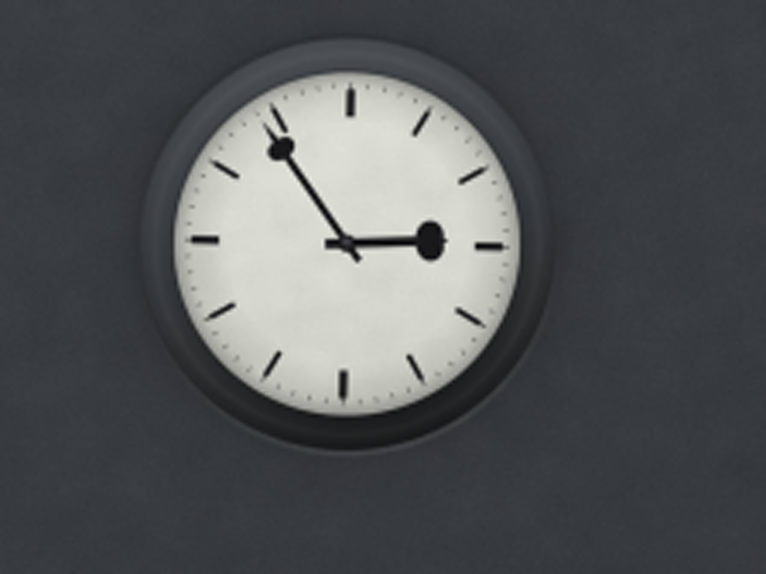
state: 2:54
